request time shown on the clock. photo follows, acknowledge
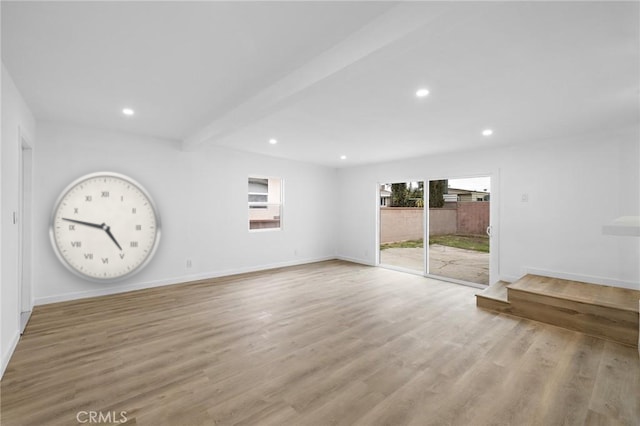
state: 4:47
